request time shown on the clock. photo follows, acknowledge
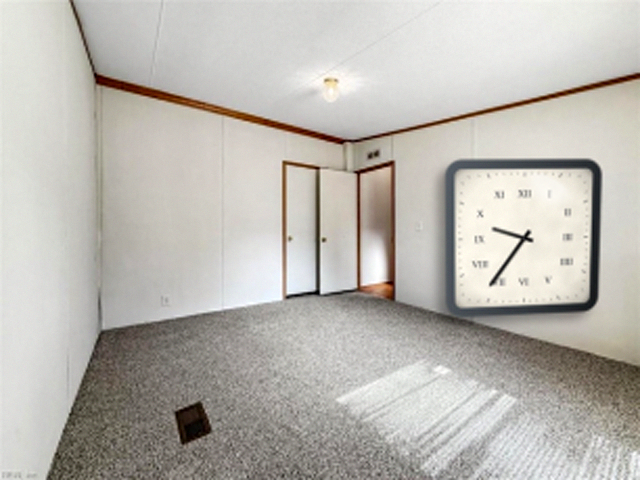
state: 9:36
